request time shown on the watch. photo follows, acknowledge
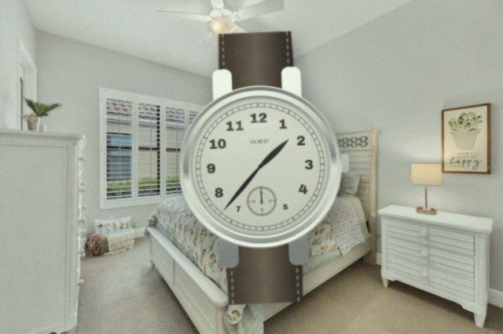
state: 1:37
